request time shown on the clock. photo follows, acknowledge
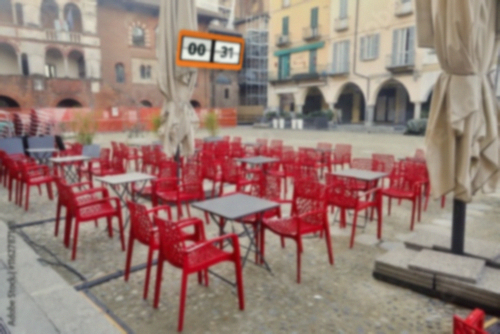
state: 0:31
